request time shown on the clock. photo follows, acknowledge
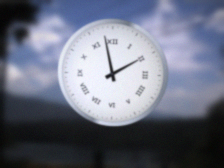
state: 1:58
